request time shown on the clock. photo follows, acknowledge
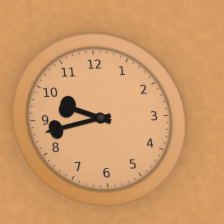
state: 9:43
